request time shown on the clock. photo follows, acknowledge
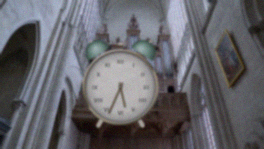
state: 5:34
